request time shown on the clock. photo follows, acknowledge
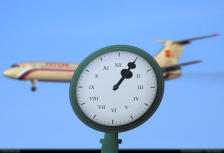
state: 1:05
